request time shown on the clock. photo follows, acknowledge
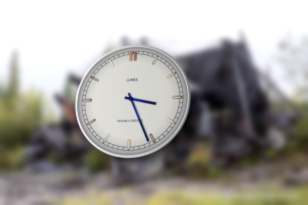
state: 3:26
